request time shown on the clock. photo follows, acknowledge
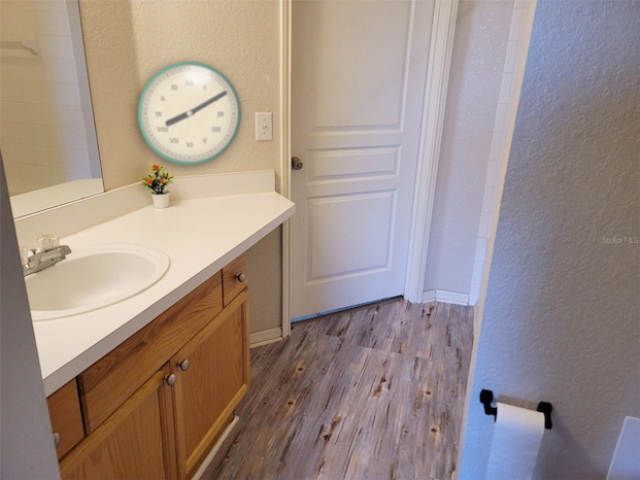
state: 8:10
